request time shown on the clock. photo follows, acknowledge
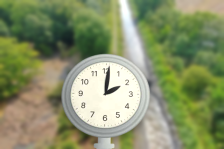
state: 2:01
